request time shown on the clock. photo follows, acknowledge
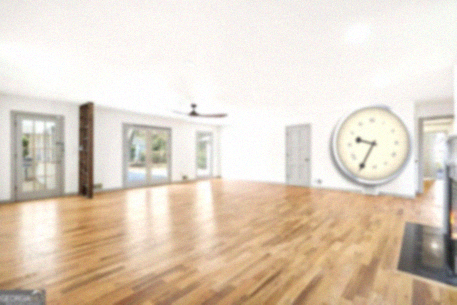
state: 9:35
